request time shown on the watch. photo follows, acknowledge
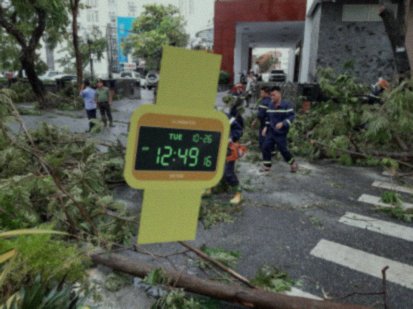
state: 12:49
